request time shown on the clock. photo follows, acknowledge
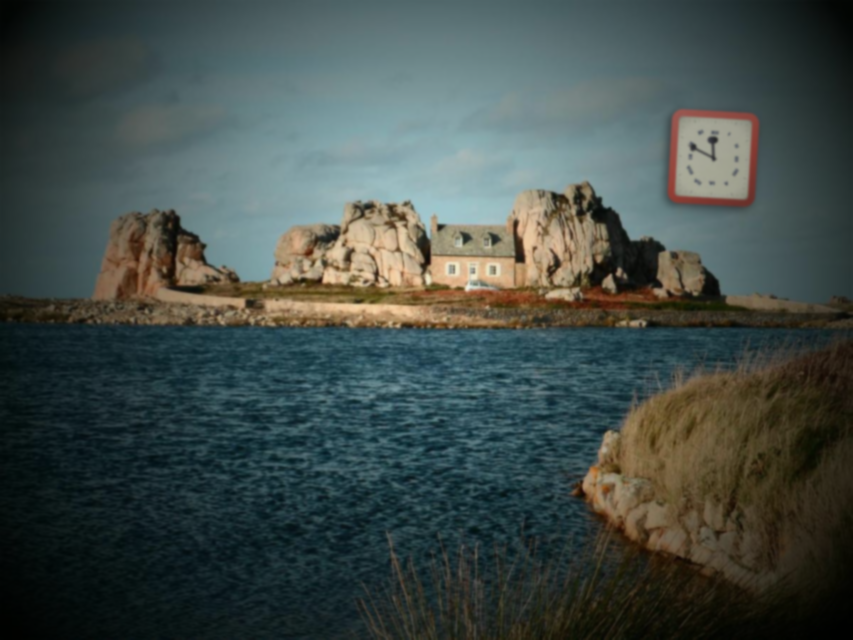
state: 11:49
